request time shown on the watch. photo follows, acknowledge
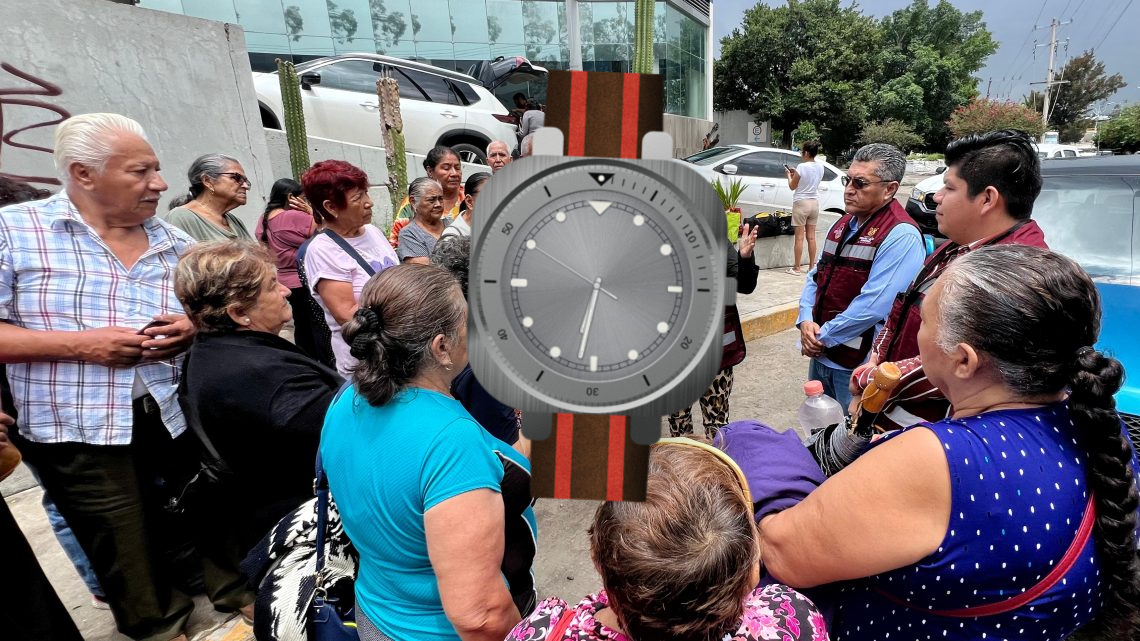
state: 6:31:50
